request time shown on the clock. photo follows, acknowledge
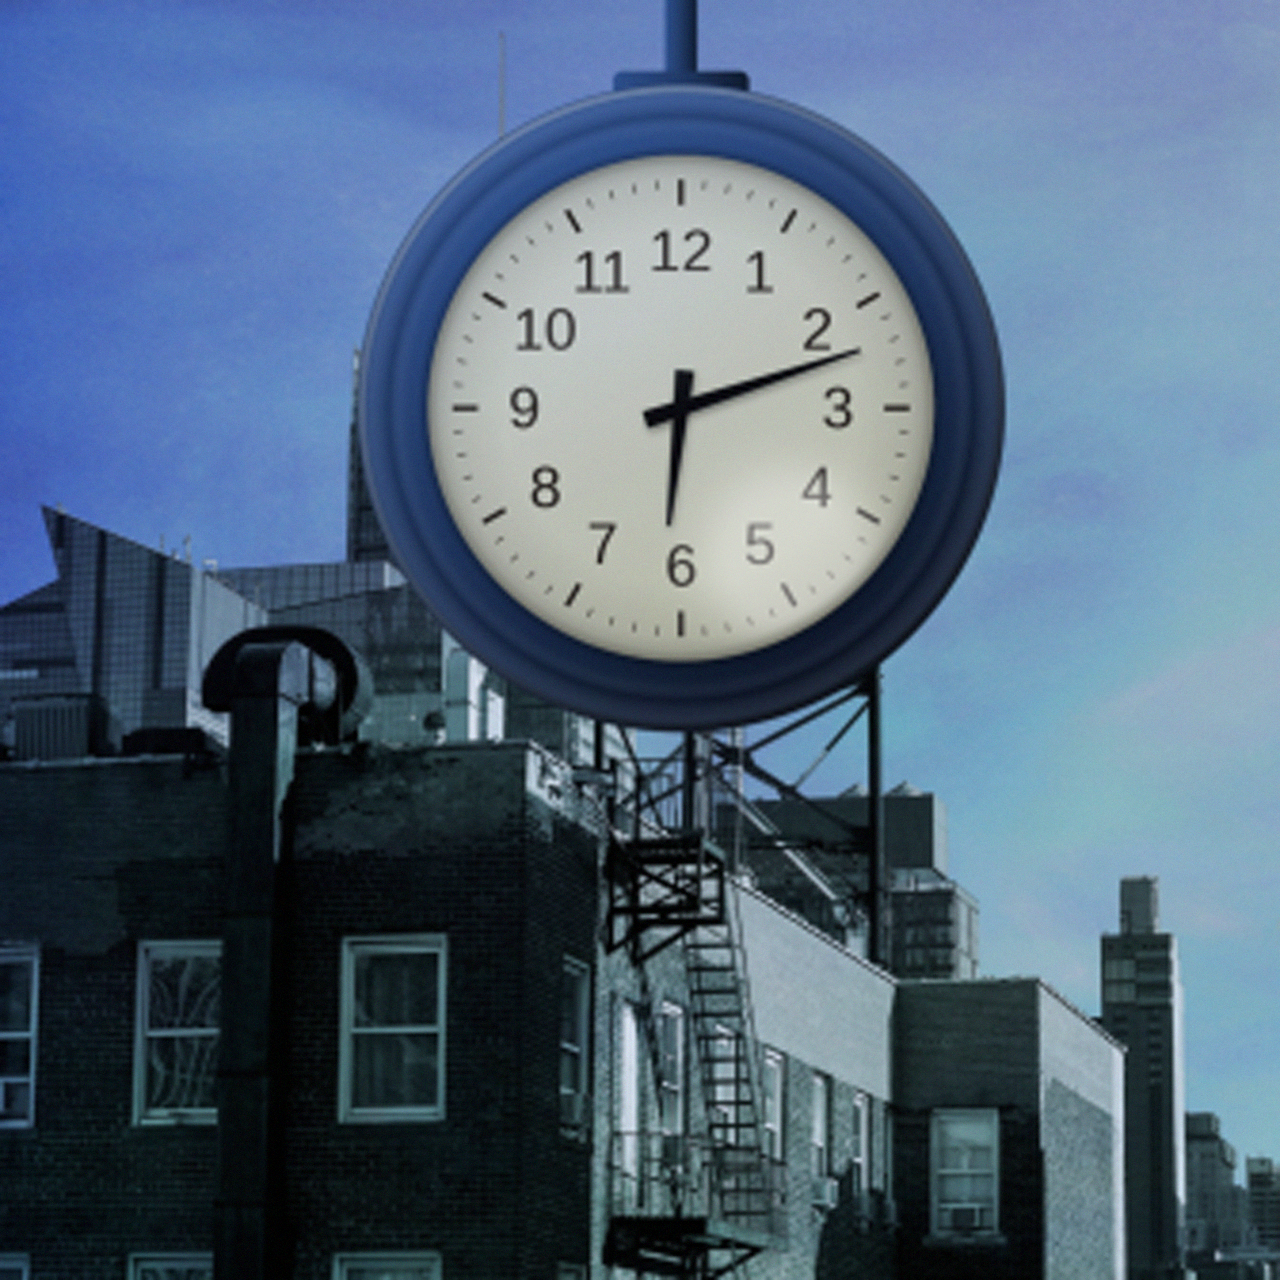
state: 6:12
